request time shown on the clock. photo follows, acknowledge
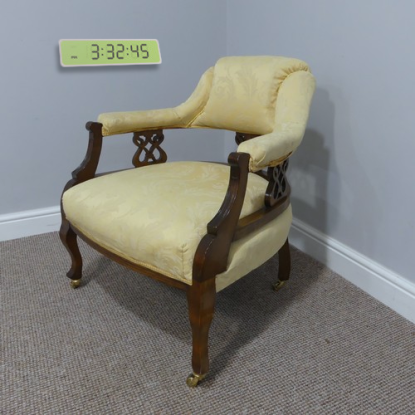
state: 3:32:45
